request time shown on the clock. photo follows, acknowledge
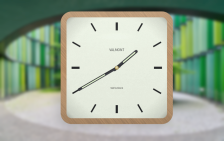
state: 1:40
